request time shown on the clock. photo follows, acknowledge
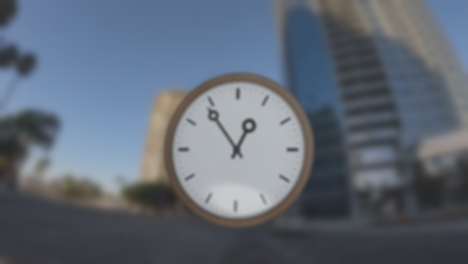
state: 12:54
